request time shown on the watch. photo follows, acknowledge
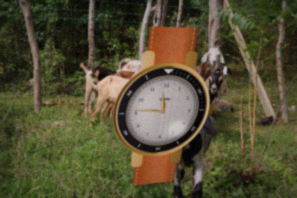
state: 11:46
